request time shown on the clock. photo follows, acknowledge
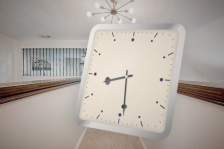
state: 8:29
